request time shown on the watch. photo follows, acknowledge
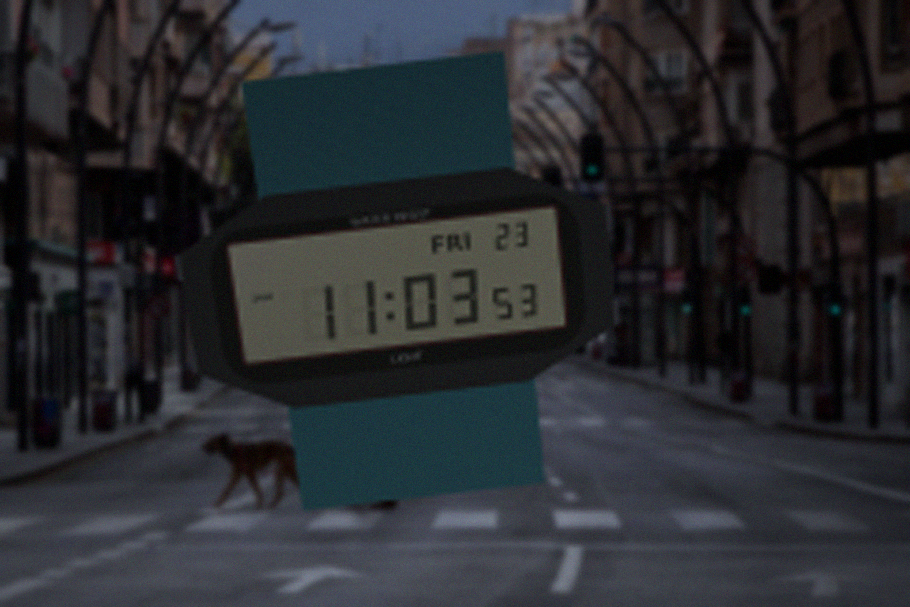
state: 11:03:53
